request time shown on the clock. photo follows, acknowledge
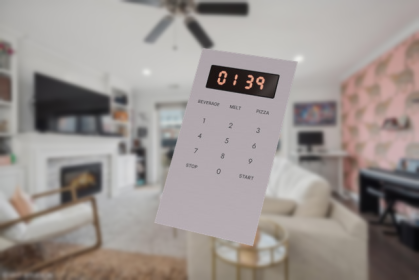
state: 1:39
